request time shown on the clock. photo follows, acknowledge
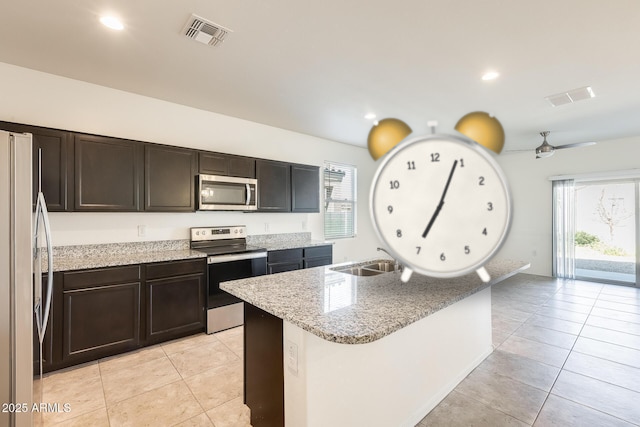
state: 7:04
